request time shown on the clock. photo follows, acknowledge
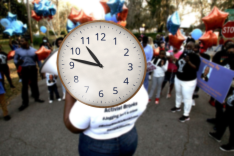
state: 10:47
